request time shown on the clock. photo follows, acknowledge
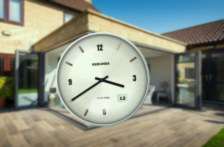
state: 3:40
